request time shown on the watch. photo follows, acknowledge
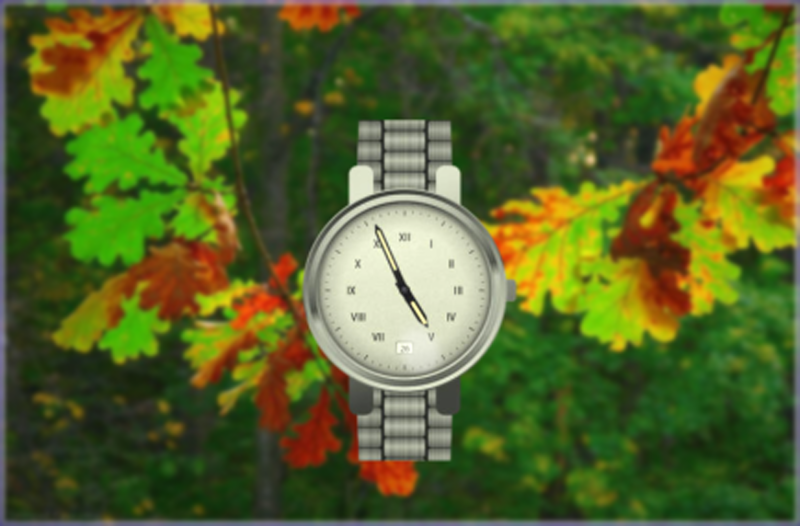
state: 4:56
